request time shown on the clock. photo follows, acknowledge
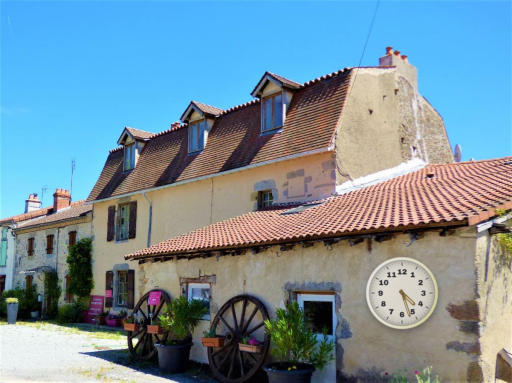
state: 4:27
